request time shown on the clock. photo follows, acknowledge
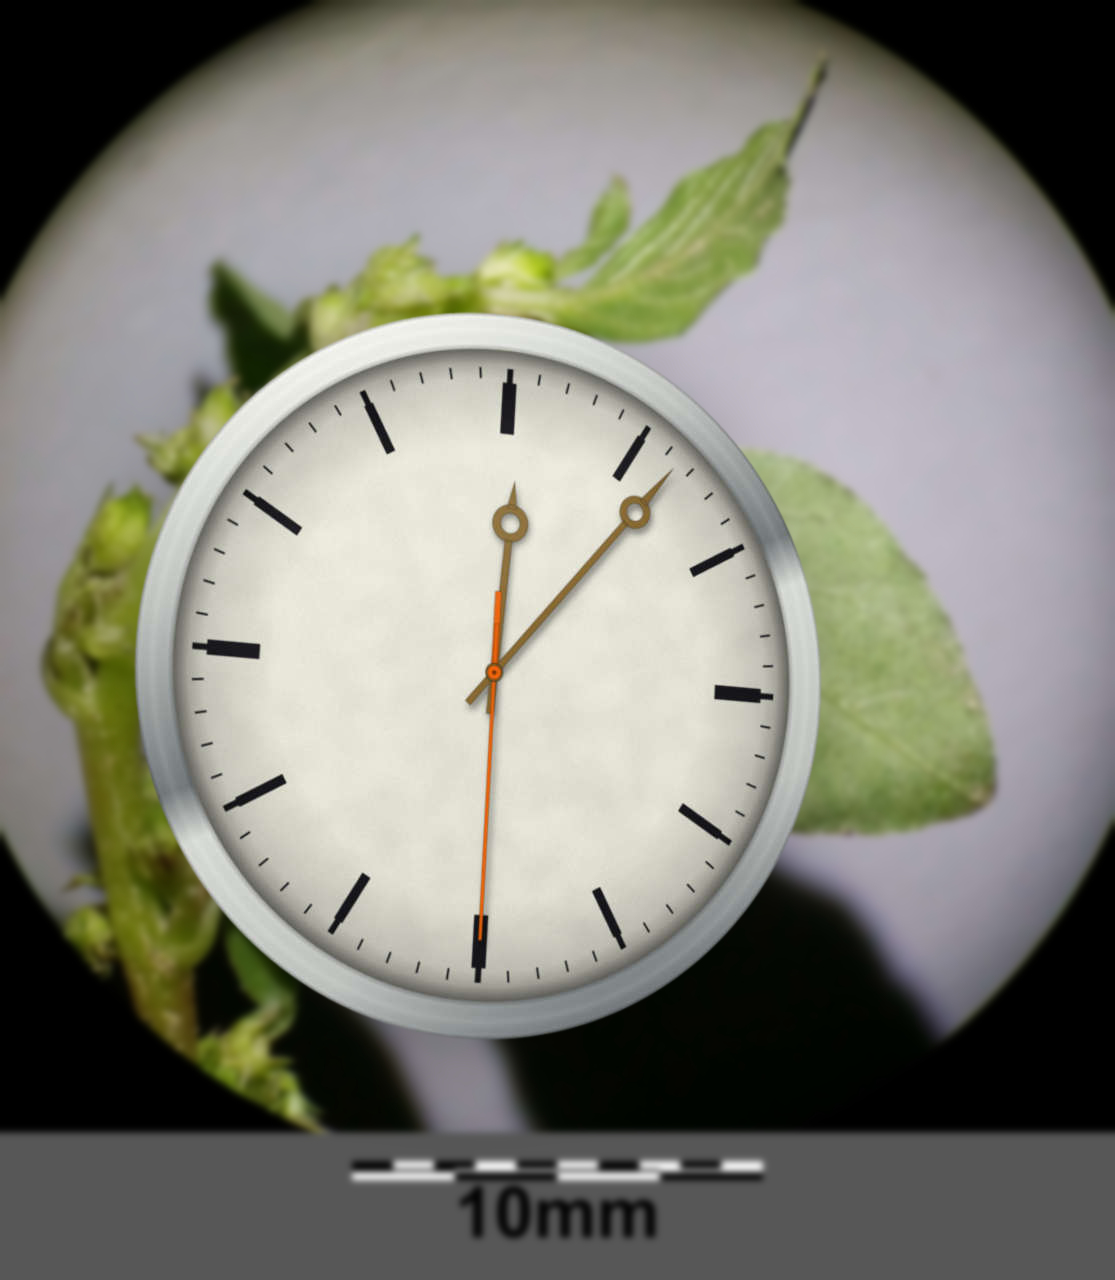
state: 12:06:30
